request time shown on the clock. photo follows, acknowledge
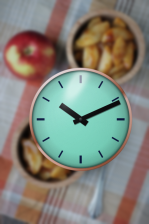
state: 10:11
